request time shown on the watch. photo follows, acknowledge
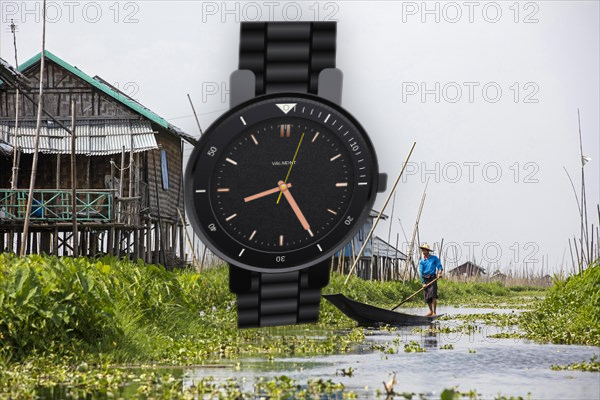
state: 8:25:03
